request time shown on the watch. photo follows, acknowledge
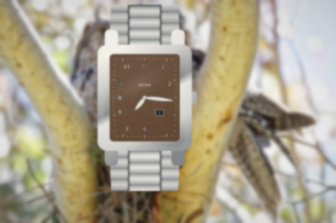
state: 7:16
